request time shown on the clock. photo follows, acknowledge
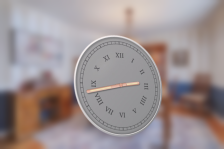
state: 2:43
